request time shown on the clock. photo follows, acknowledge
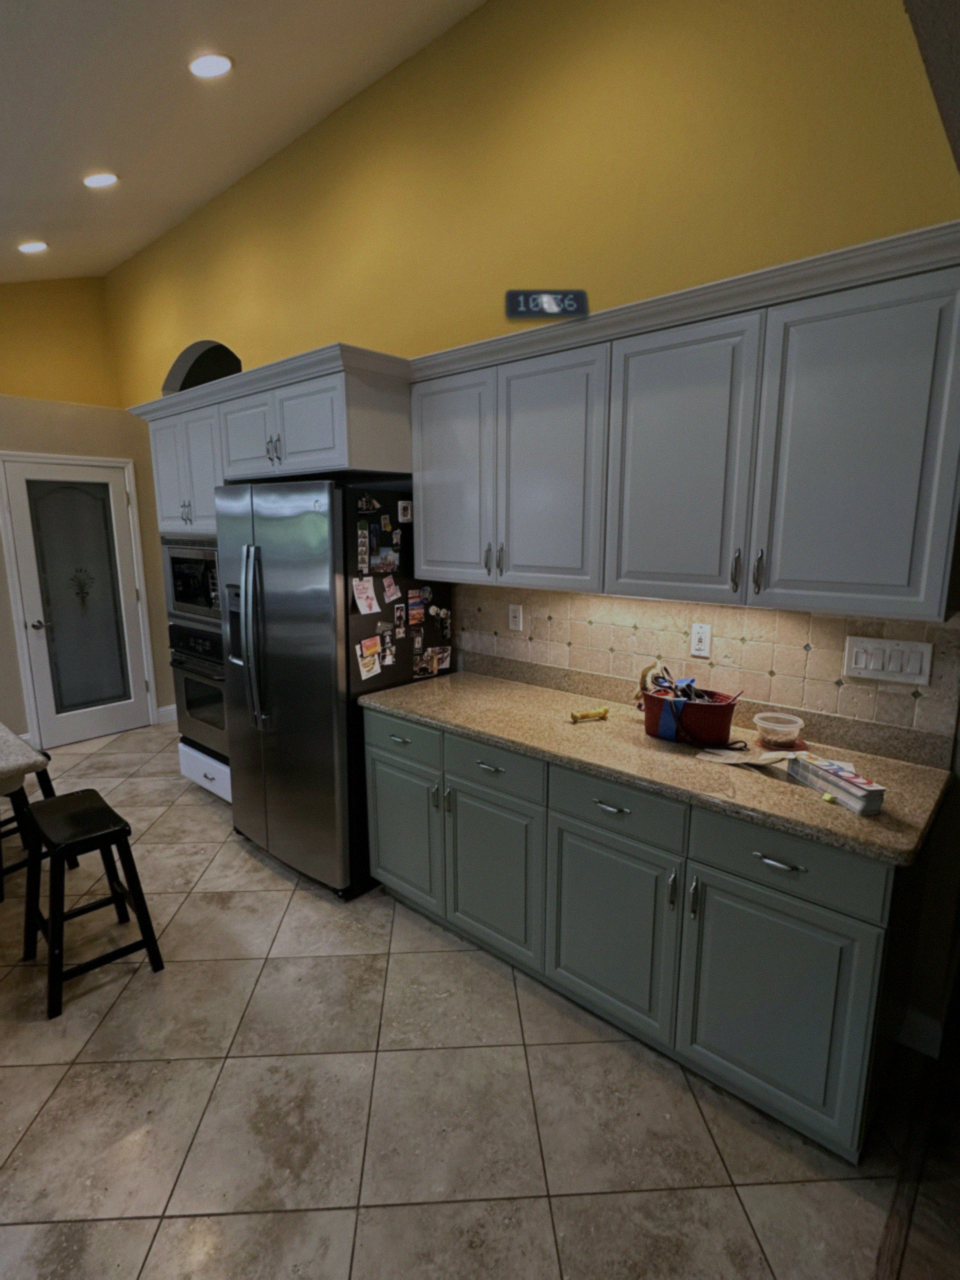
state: 10:36
